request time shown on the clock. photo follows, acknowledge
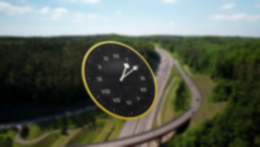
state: 1:10
